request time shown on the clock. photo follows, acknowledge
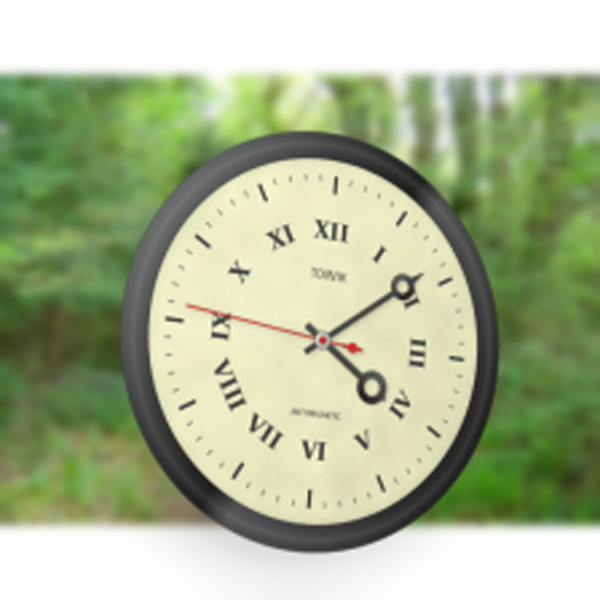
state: 4:08:46
